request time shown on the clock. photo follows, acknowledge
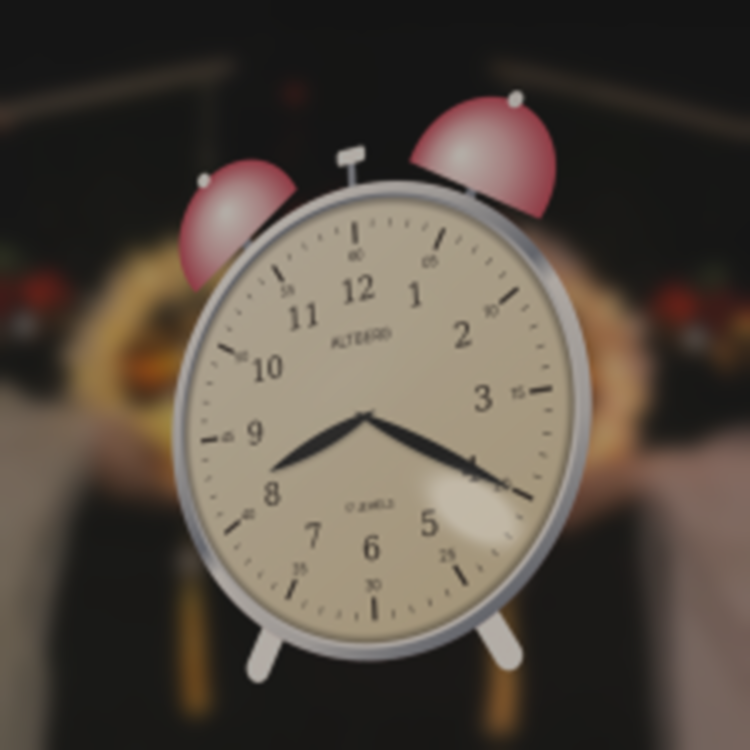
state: 8:20
